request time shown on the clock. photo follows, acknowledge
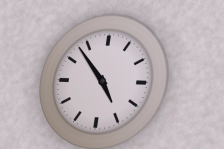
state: 4:53
